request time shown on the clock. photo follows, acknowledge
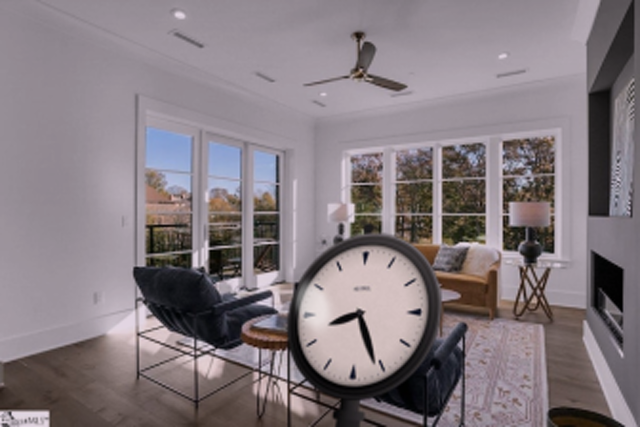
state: 8:26
